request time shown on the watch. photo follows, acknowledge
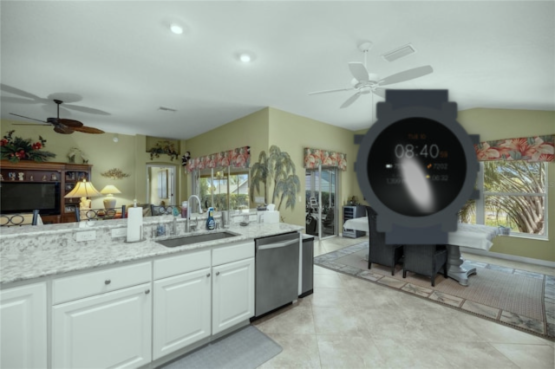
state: 8:40
